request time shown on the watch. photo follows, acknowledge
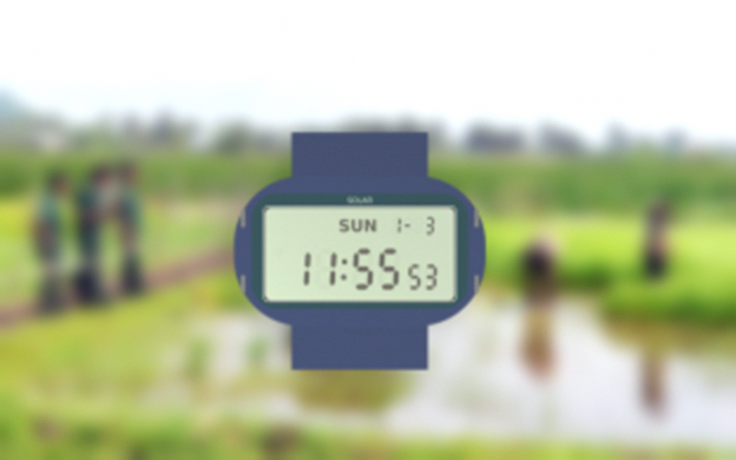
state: 11:55:53
